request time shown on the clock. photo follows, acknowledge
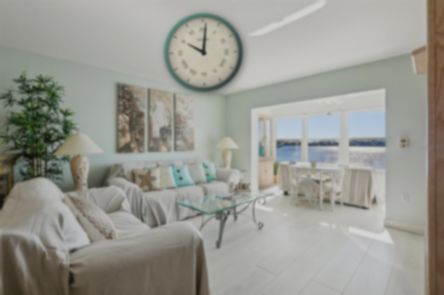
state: 10:01
